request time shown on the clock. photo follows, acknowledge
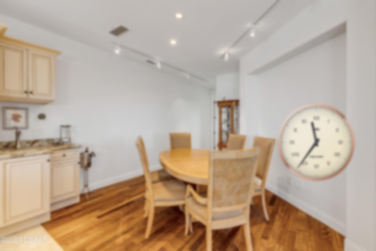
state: 11:36
